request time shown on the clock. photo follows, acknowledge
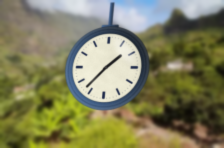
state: 1:37
